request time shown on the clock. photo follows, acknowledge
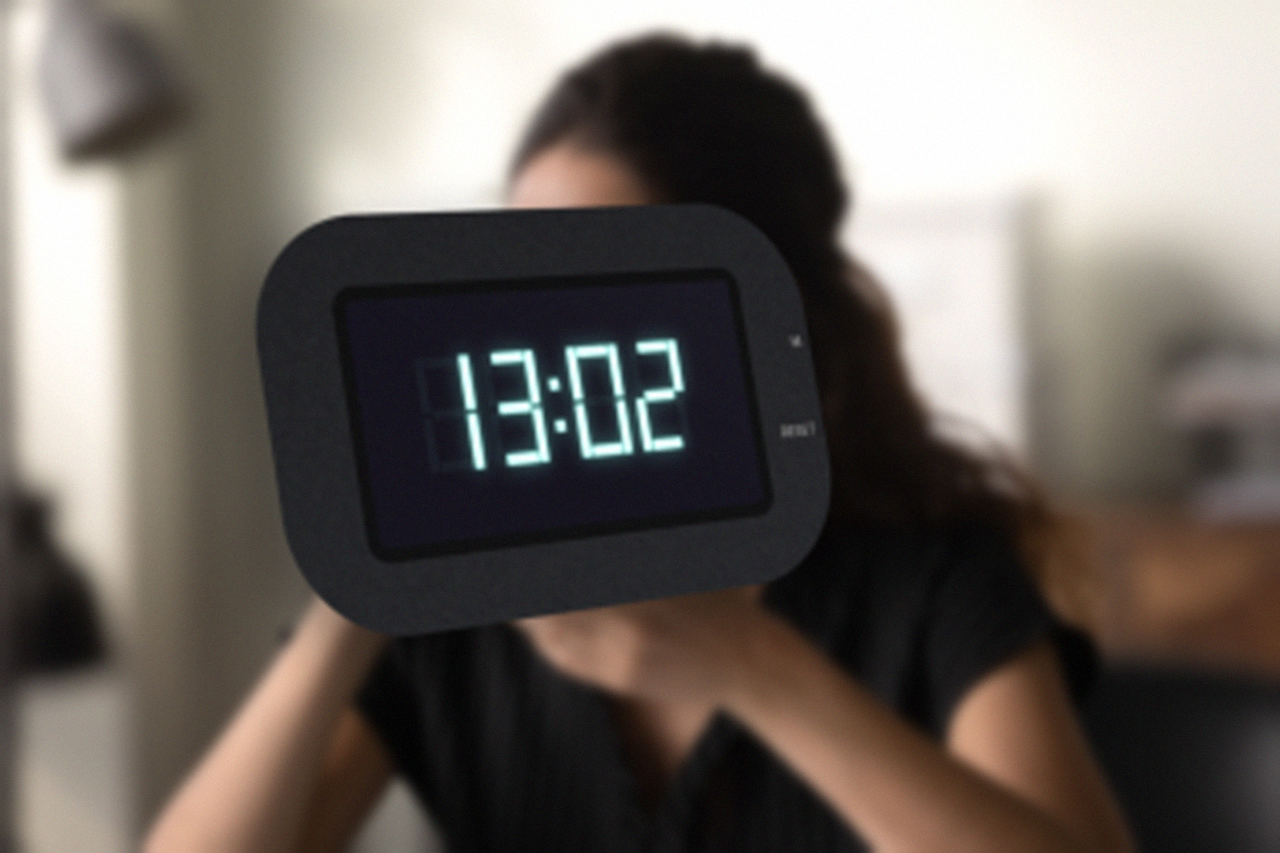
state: 13:02
